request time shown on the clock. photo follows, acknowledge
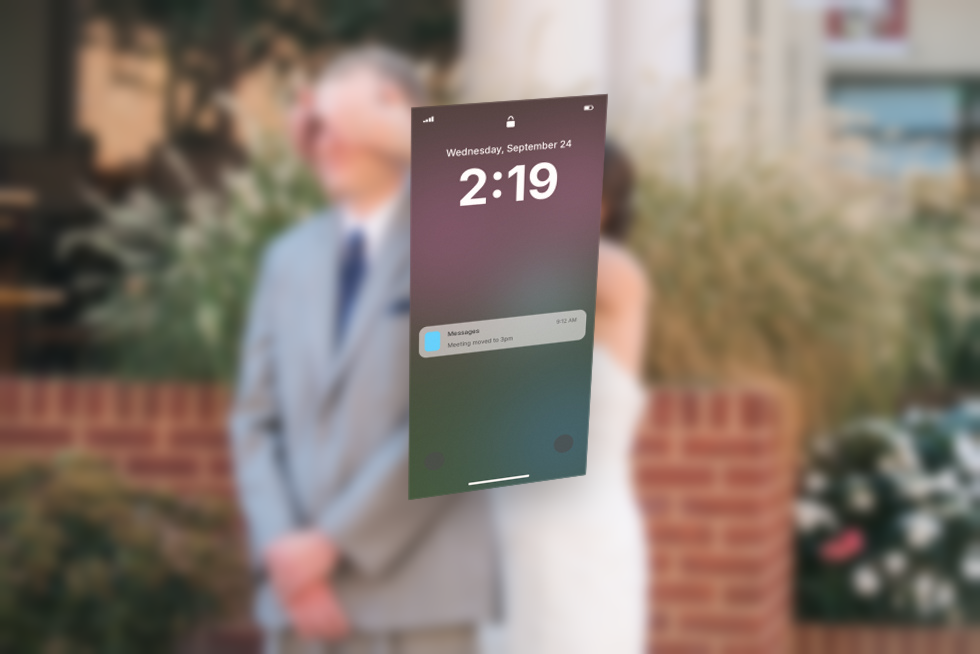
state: 2:19
